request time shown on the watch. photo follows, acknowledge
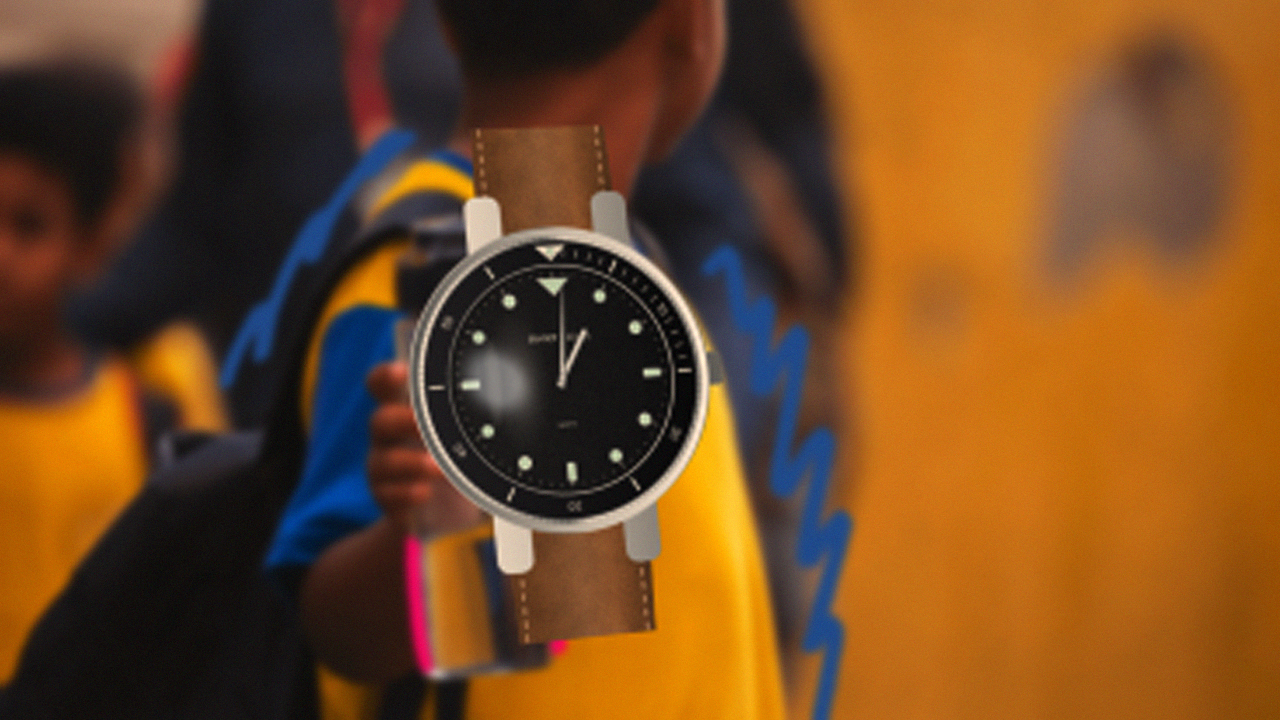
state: 1:01
